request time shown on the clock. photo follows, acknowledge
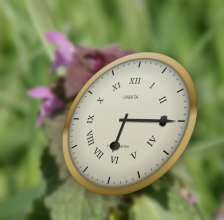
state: 6:15
